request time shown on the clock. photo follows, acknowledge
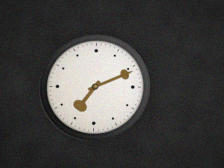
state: 7:11
